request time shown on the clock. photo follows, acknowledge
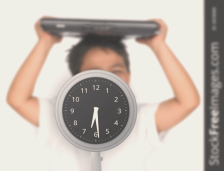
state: 6:29
